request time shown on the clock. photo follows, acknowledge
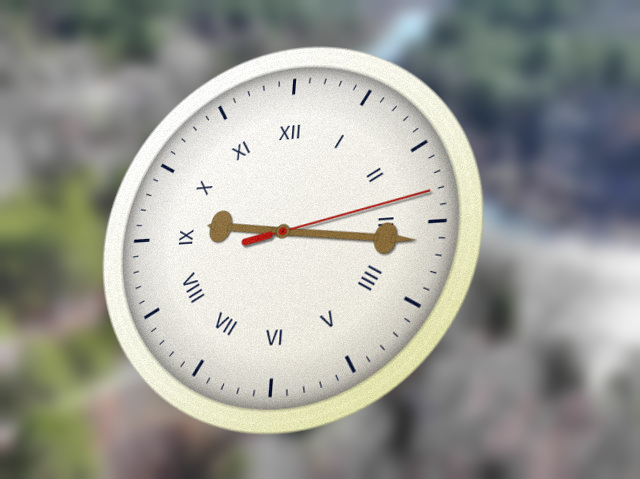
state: 9:16:13
